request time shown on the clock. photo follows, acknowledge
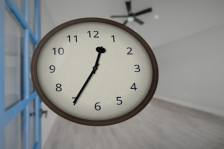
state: 12:35
